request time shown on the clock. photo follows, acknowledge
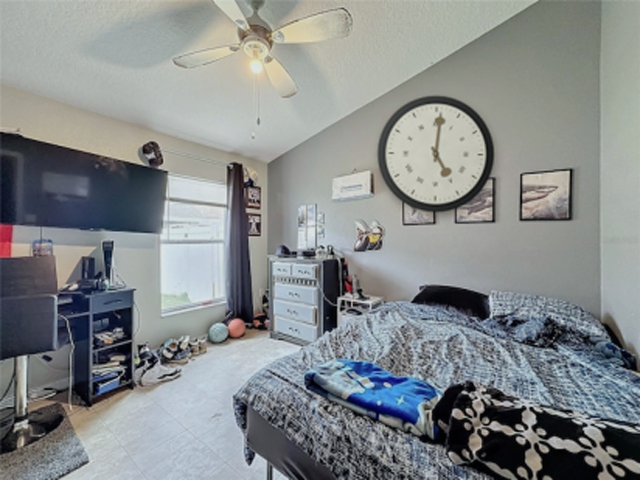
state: 5:01
